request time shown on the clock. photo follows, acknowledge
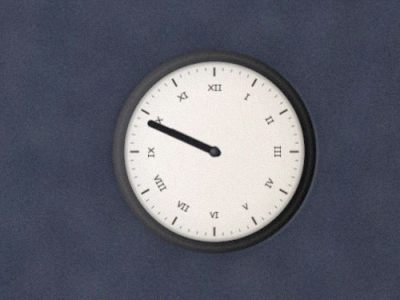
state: 9:49
